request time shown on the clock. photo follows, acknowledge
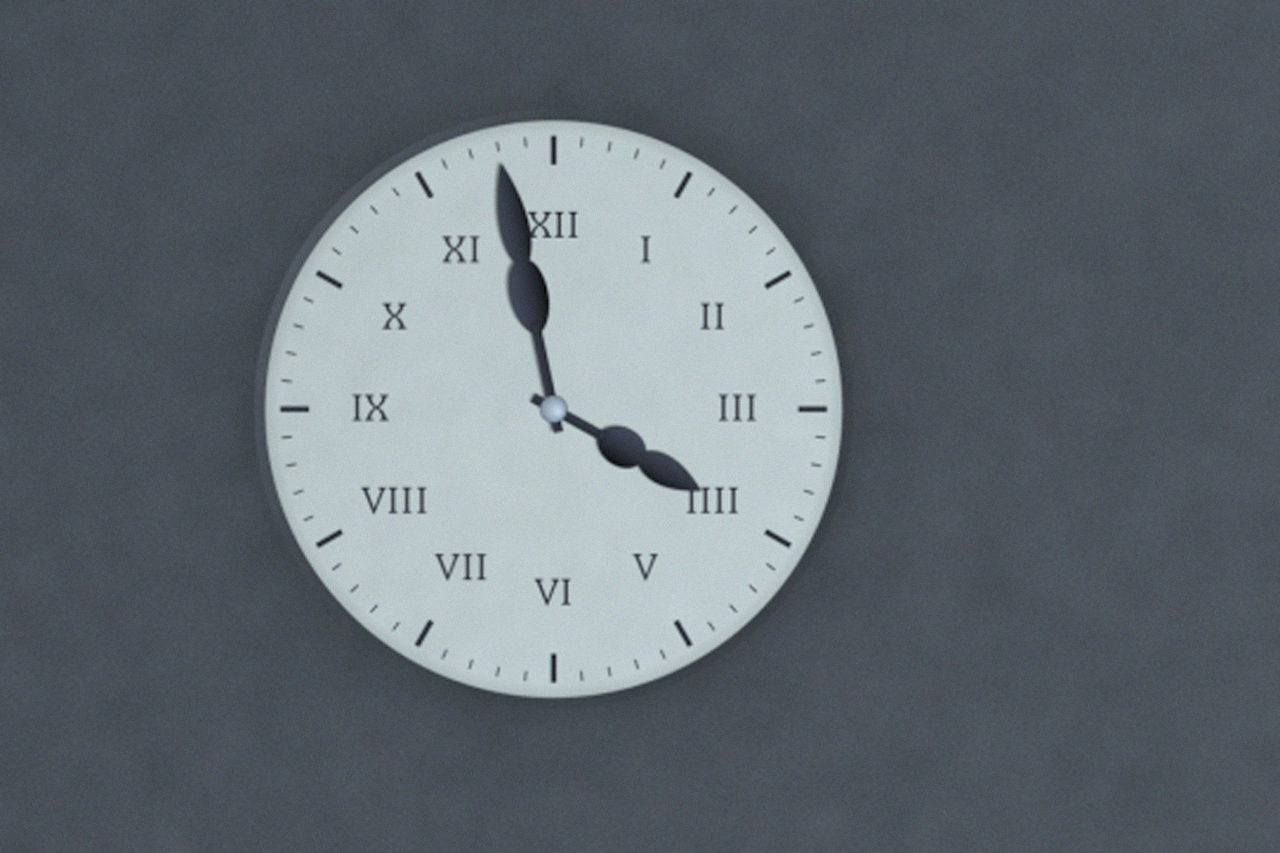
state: 3:58
